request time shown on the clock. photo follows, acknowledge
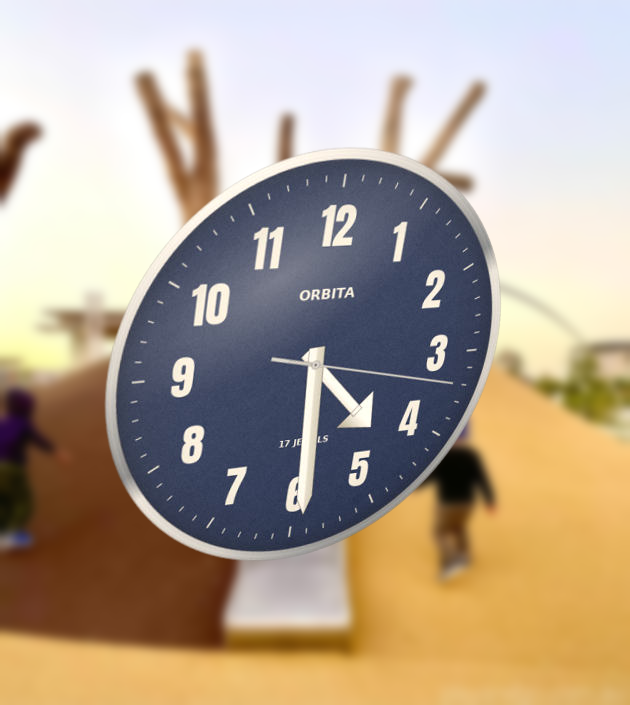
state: 4:29:17
